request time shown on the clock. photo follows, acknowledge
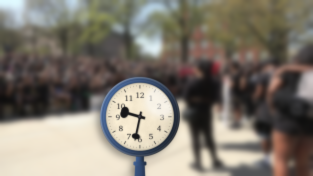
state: 9:32
